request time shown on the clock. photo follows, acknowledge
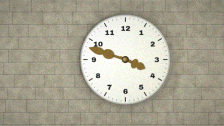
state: 3:48
